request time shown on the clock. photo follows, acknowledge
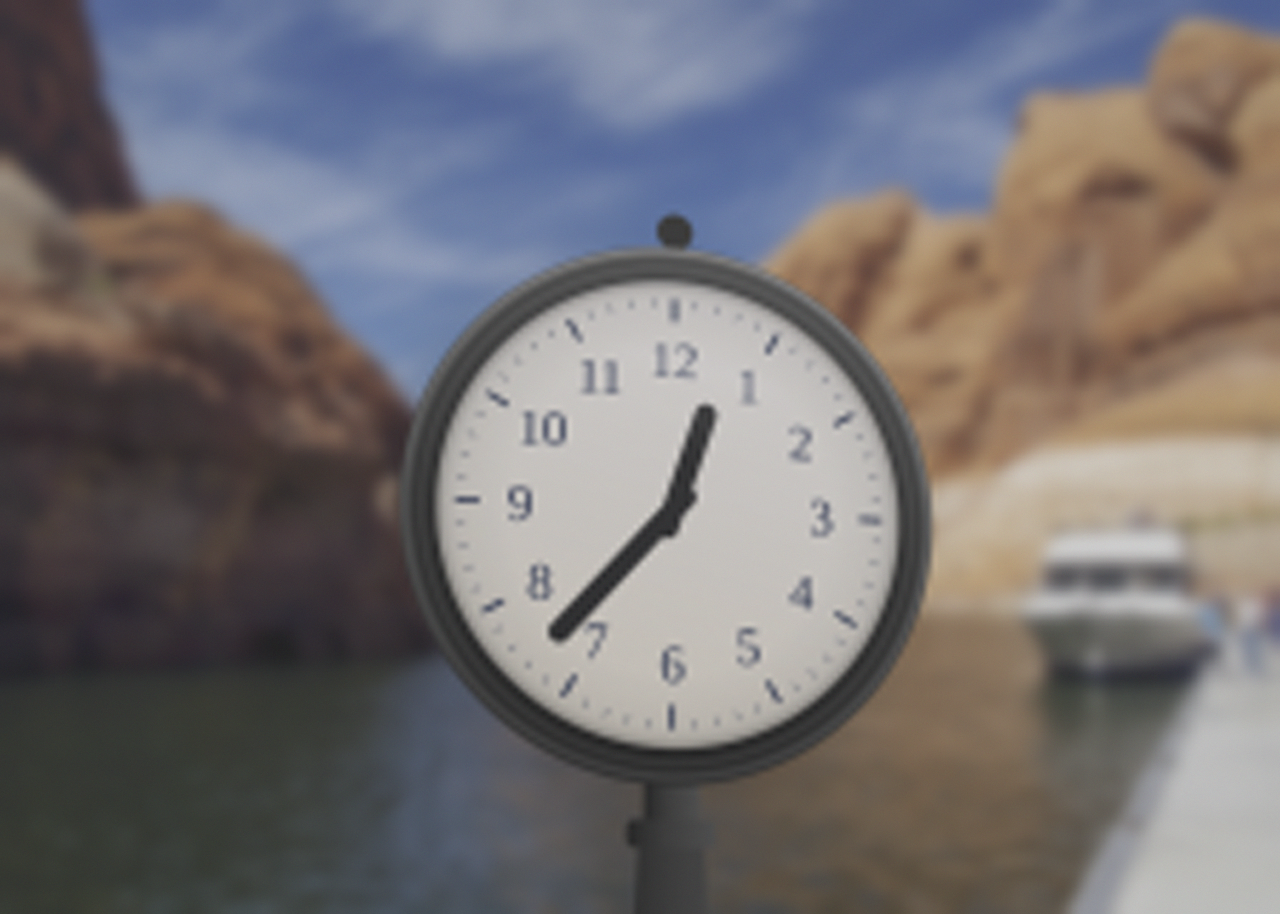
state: 12:37
